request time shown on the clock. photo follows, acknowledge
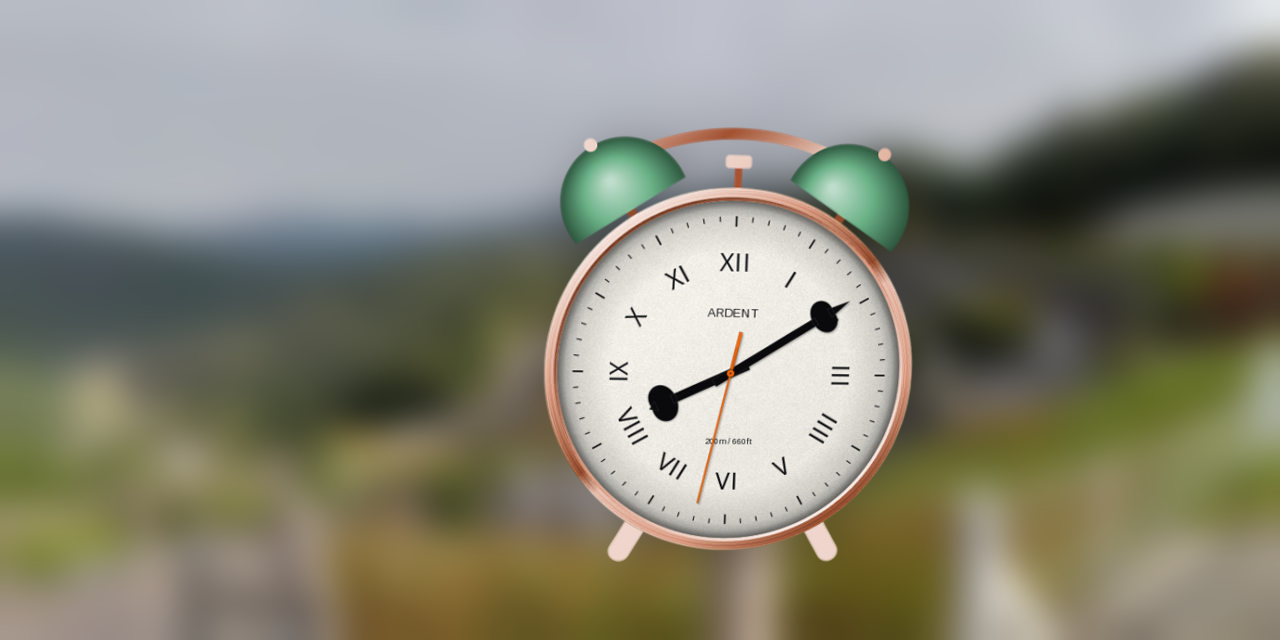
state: 8:09:32
